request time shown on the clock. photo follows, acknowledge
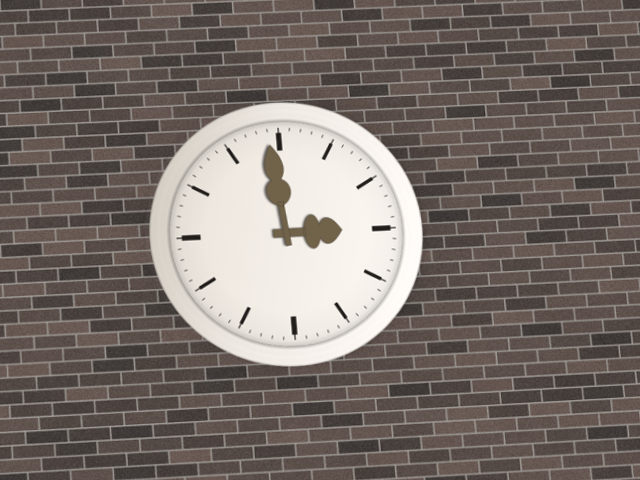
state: 2:59
